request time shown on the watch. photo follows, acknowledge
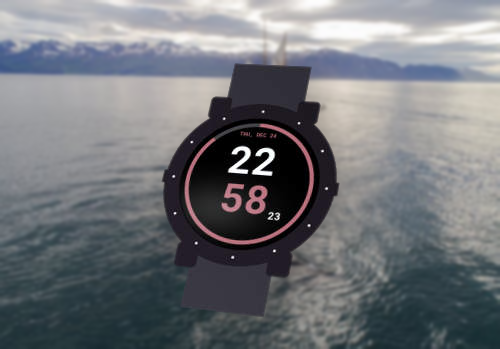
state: 22:58:23
